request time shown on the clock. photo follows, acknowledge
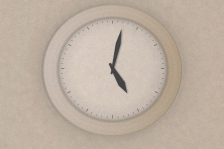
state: 5:02
